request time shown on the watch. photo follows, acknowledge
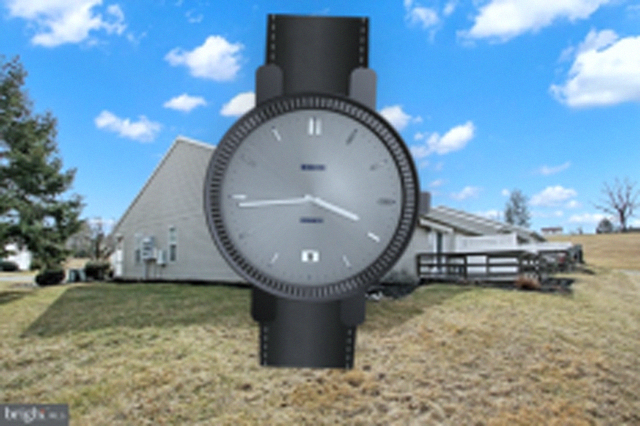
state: 3:44
